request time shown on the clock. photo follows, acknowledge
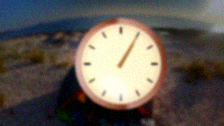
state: 1:05
